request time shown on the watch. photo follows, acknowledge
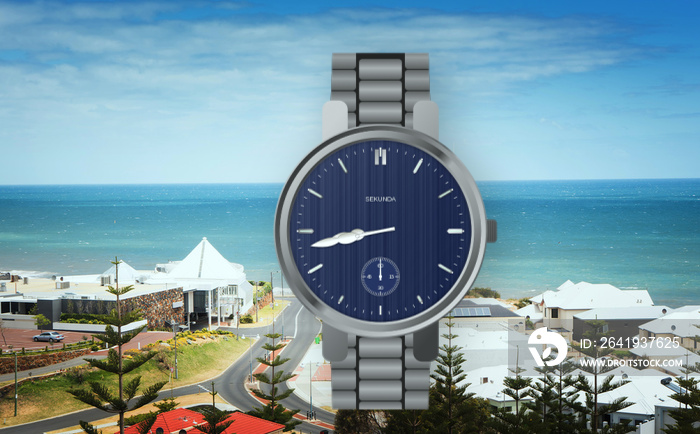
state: 8:43
